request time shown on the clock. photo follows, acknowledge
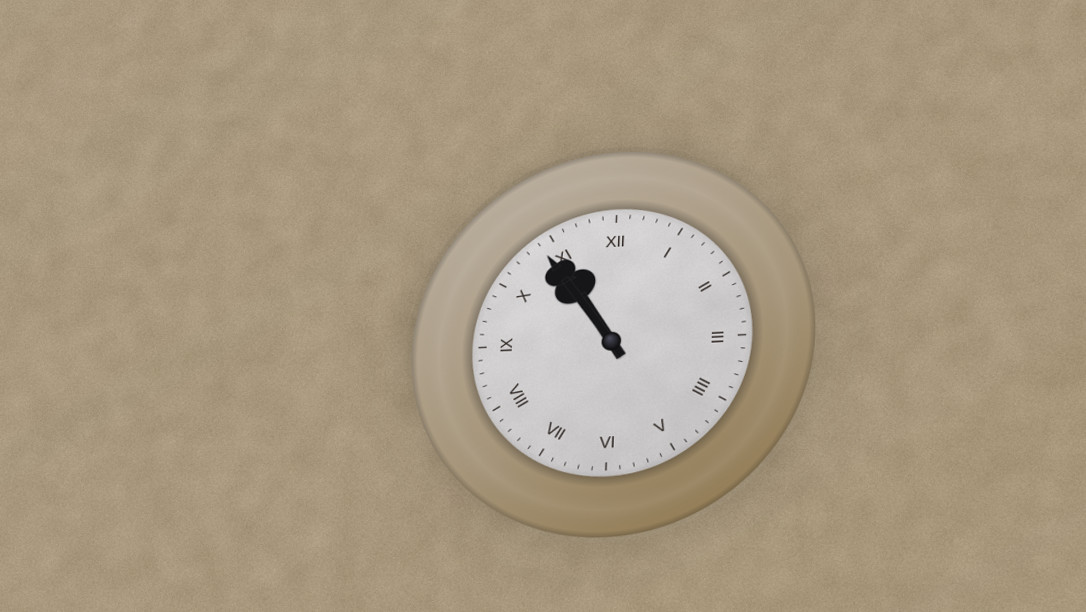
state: 10:54
